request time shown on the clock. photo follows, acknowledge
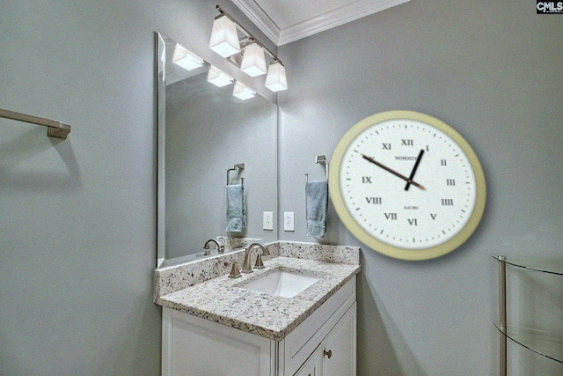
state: 12:49:50
